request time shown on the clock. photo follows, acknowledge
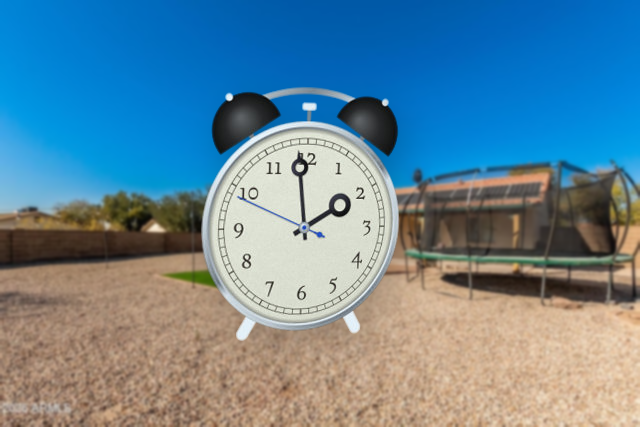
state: 1:58:49
